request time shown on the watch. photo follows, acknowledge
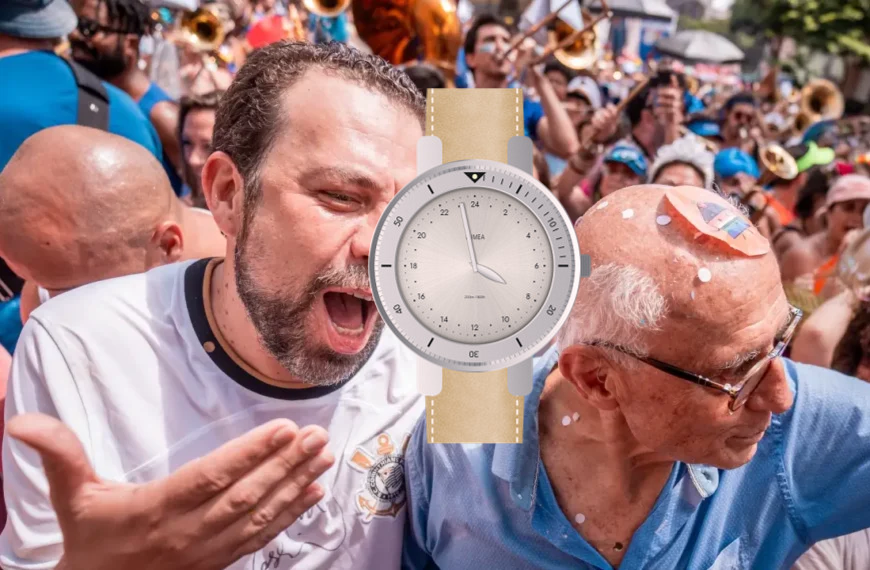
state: 7:58
